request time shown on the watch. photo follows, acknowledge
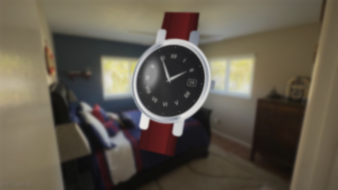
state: 1:55
